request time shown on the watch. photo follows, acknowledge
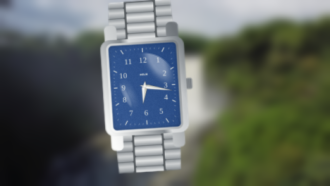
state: 6:17
